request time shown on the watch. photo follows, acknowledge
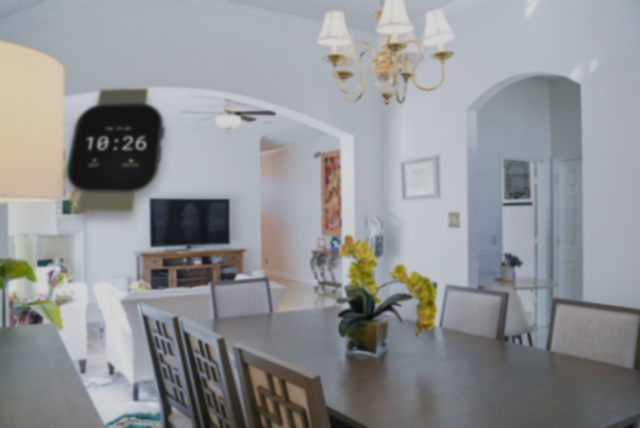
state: 10:26
